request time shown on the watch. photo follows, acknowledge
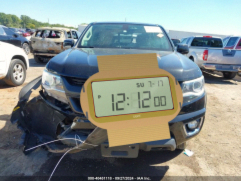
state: 12:12:00
